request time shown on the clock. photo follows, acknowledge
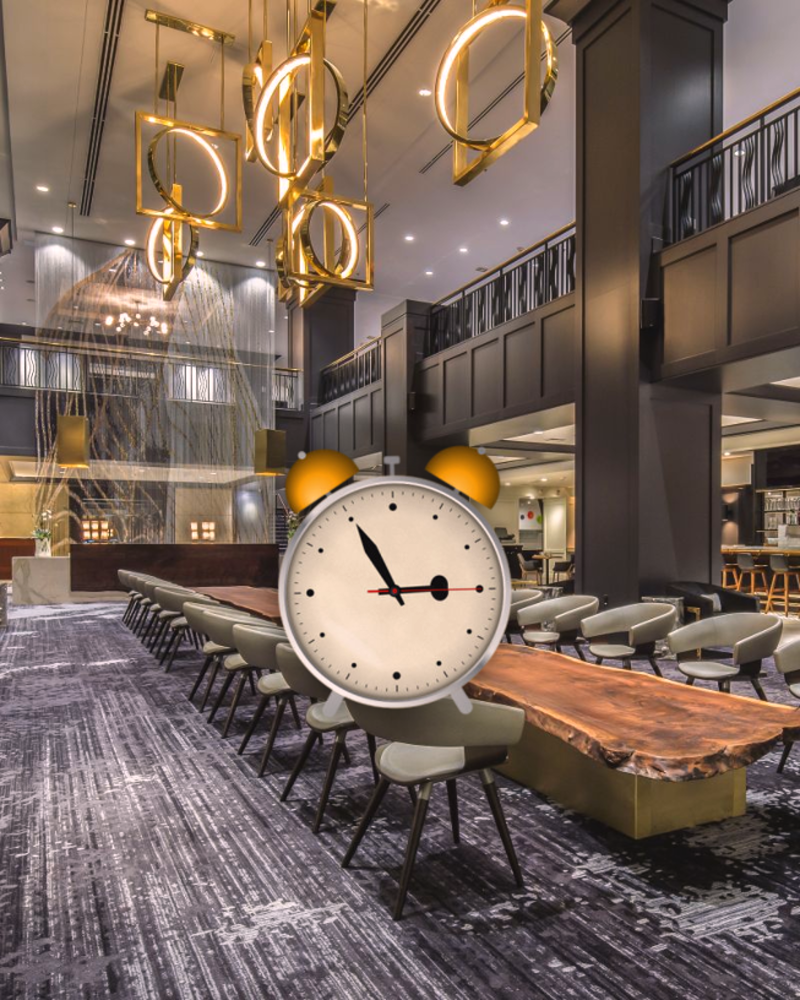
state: 2:55:15
